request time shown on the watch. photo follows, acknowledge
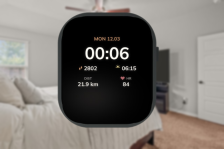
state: 0:06
